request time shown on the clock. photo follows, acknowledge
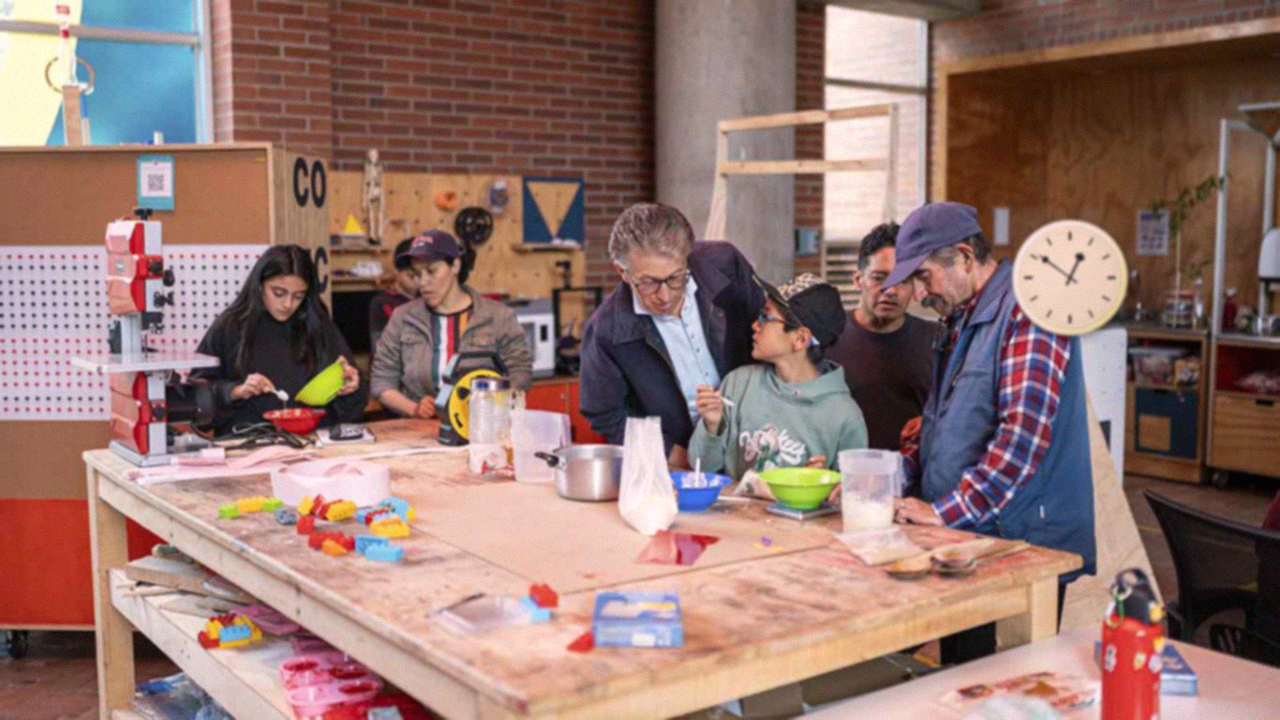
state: 12:51
